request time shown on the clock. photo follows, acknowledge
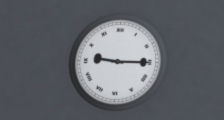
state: 9:15
